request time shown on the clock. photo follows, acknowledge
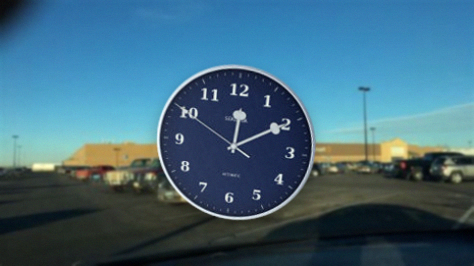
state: 12:09:50
